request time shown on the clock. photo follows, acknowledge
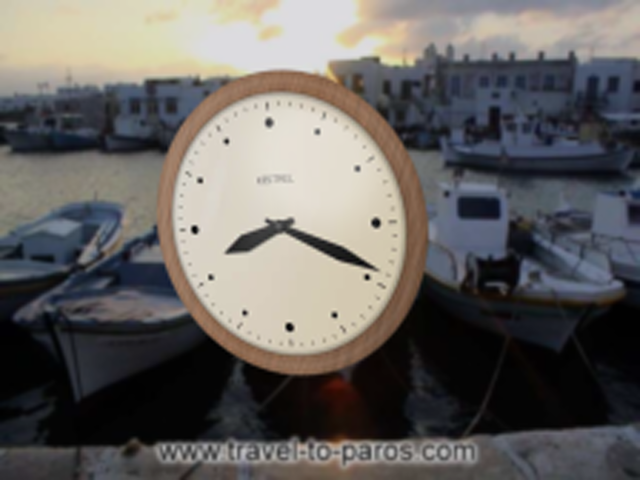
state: 8:19
